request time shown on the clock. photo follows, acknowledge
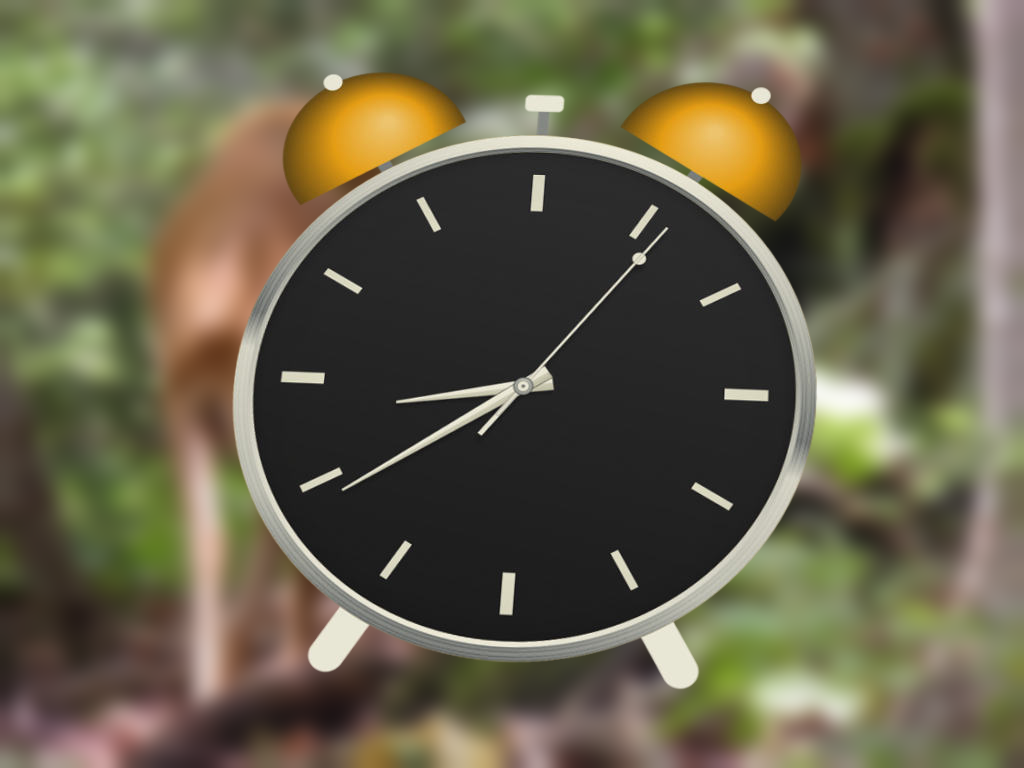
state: 8:39:06
